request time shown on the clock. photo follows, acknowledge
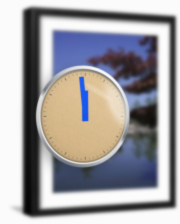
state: 11:59
